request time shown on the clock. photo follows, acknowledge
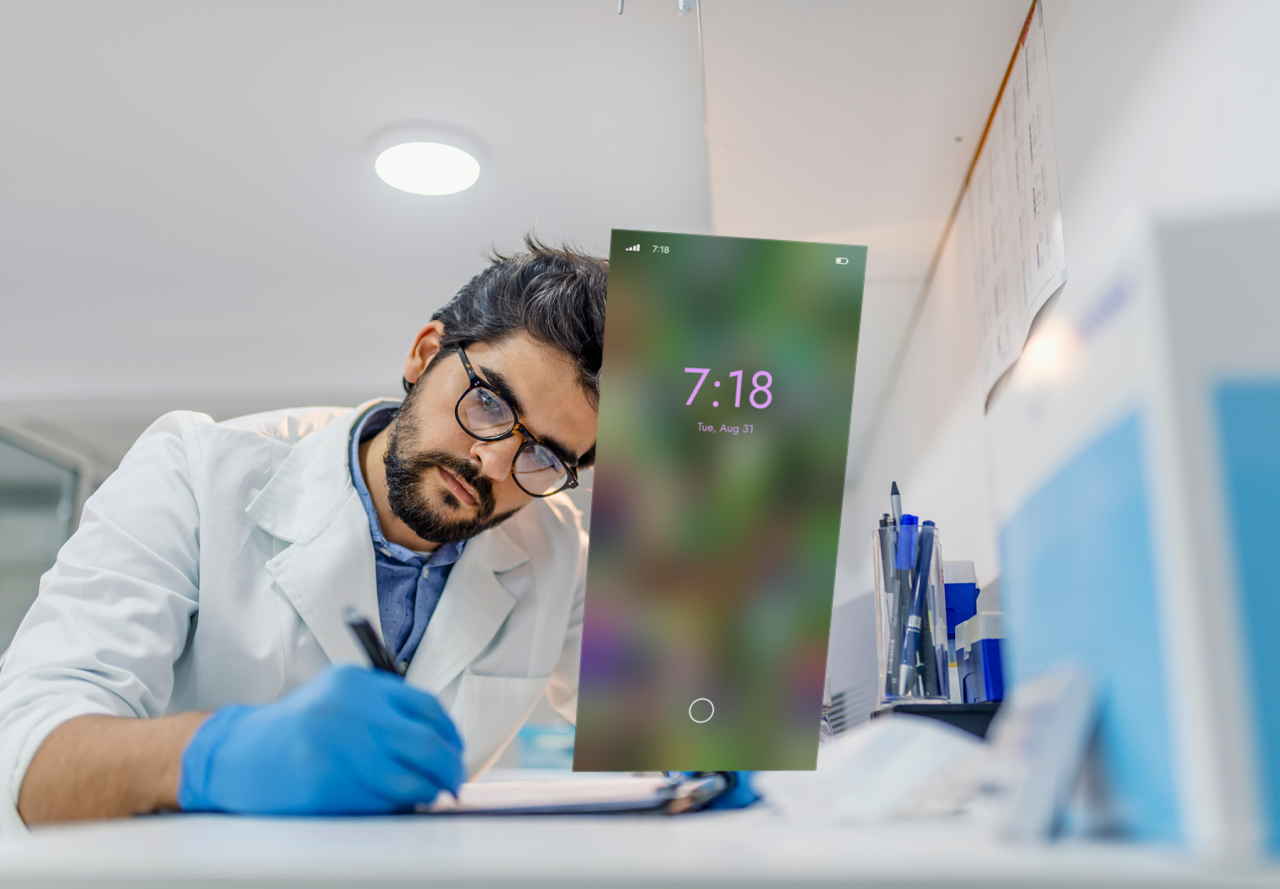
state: 7:18
